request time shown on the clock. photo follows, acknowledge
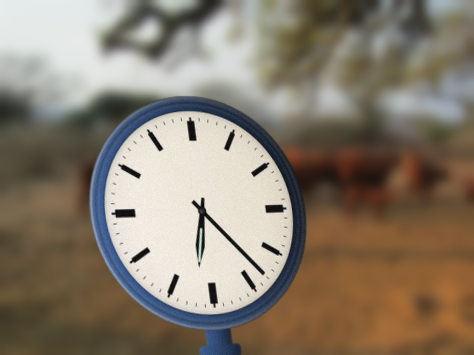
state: 6:23
